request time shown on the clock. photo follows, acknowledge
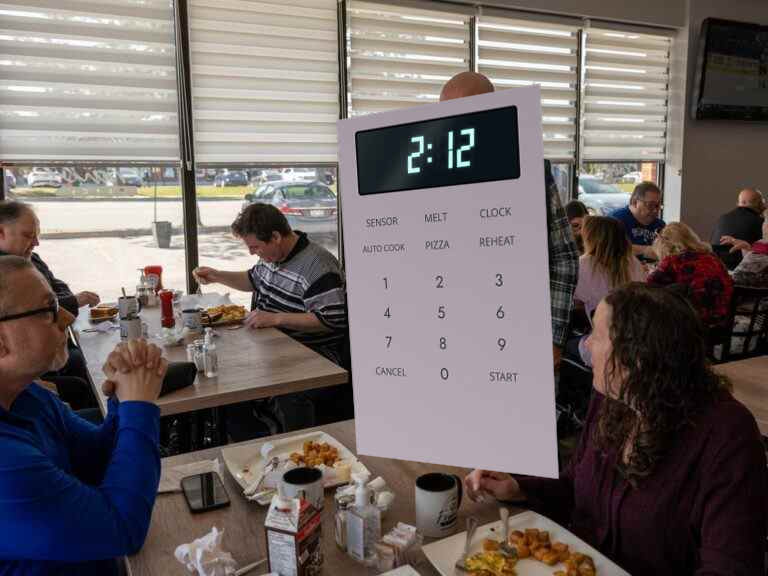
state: 2:12
